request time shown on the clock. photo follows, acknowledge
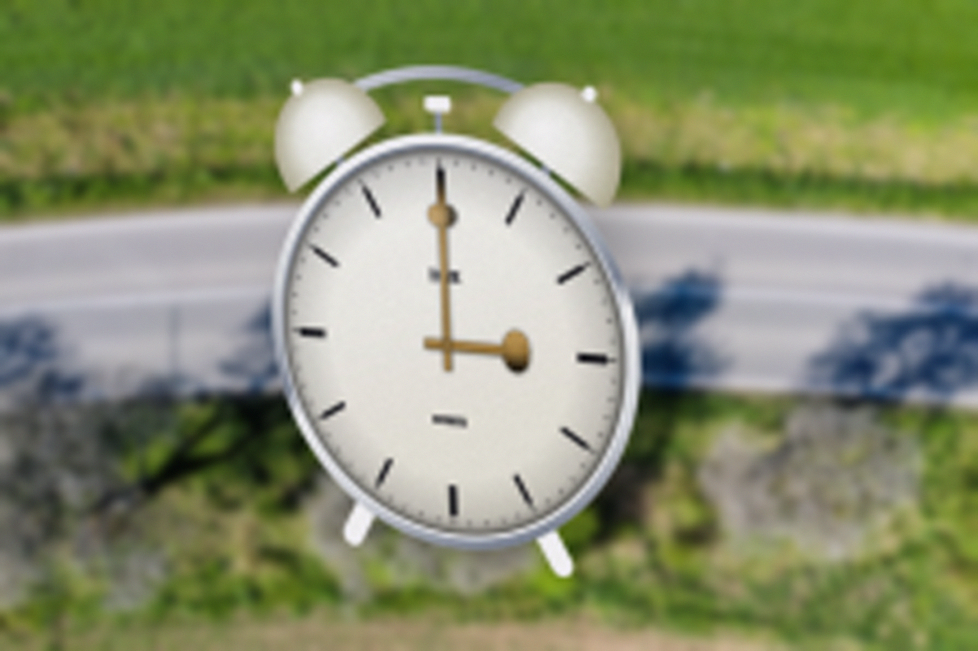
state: 3:00
